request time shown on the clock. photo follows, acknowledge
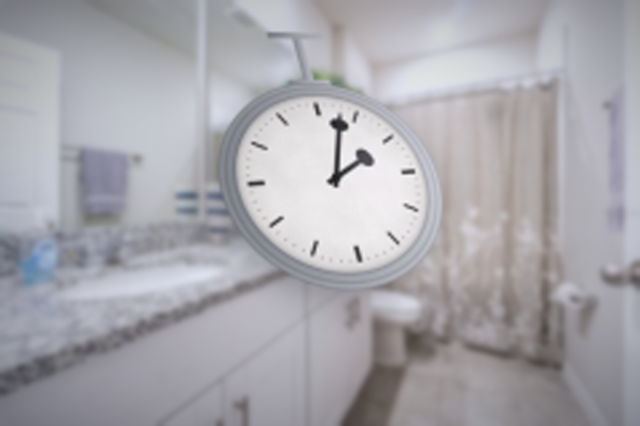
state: 2:03
